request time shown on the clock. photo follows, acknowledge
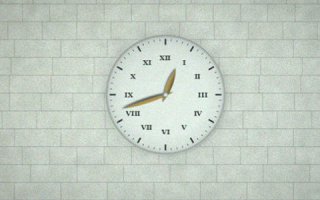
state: 12:42
